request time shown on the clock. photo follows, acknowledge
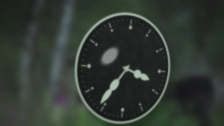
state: 3:36
